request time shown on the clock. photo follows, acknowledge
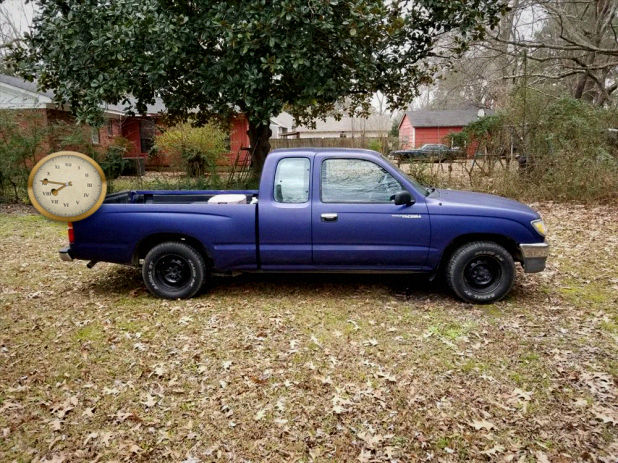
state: 7:46
